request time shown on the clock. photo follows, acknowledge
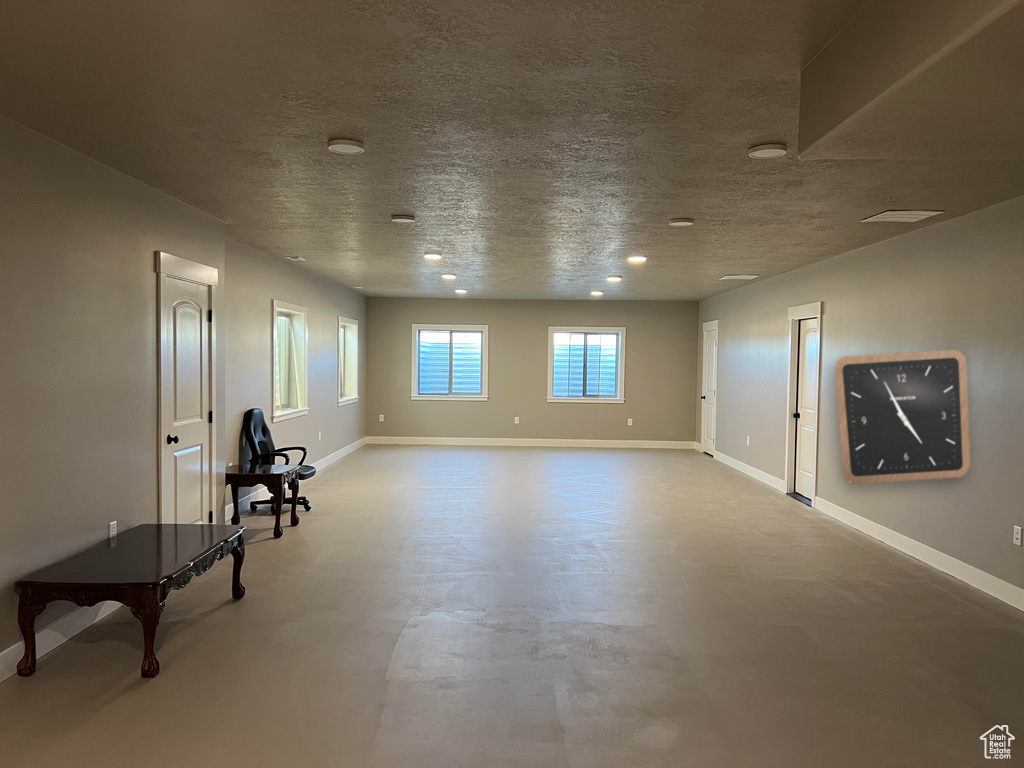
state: 4:56
